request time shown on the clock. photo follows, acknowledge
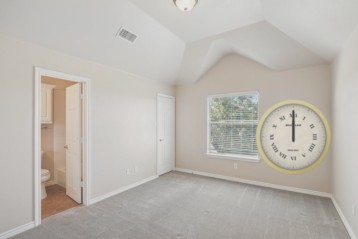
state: 12:00
